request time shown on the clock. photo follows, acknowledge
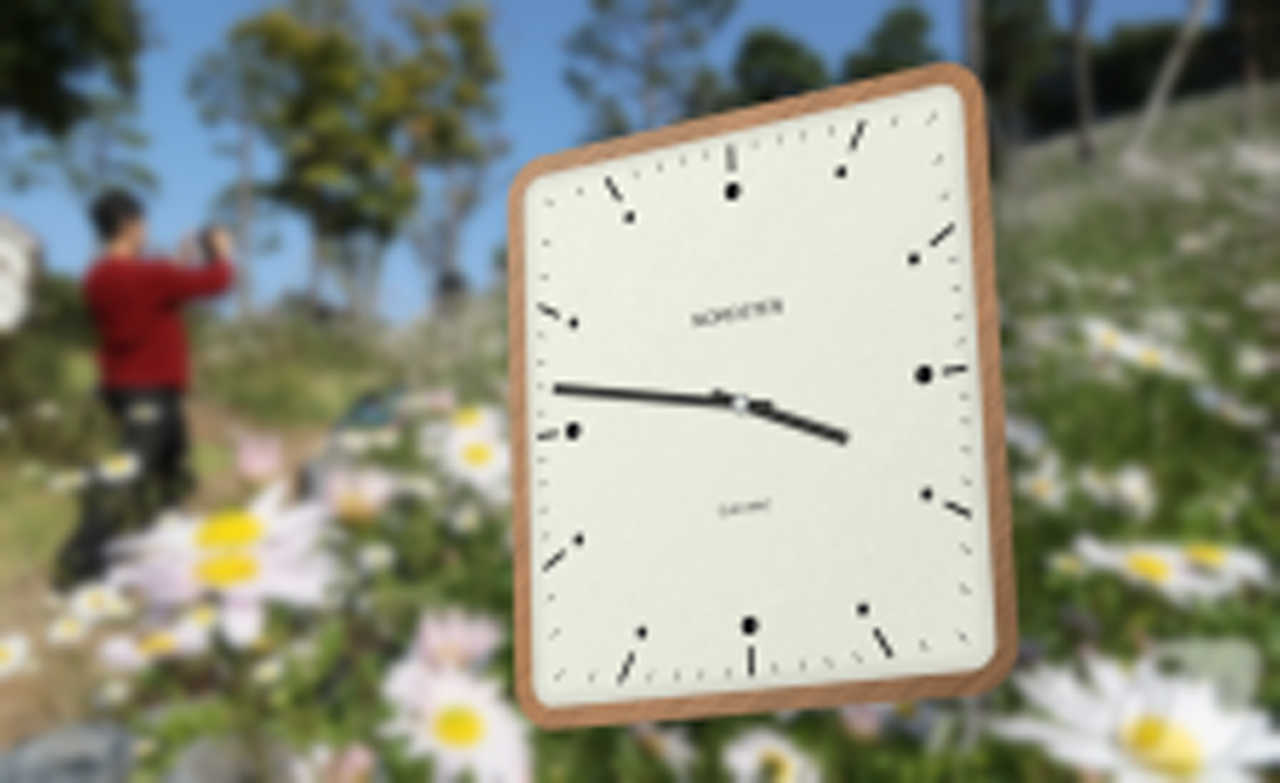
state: 3:47
